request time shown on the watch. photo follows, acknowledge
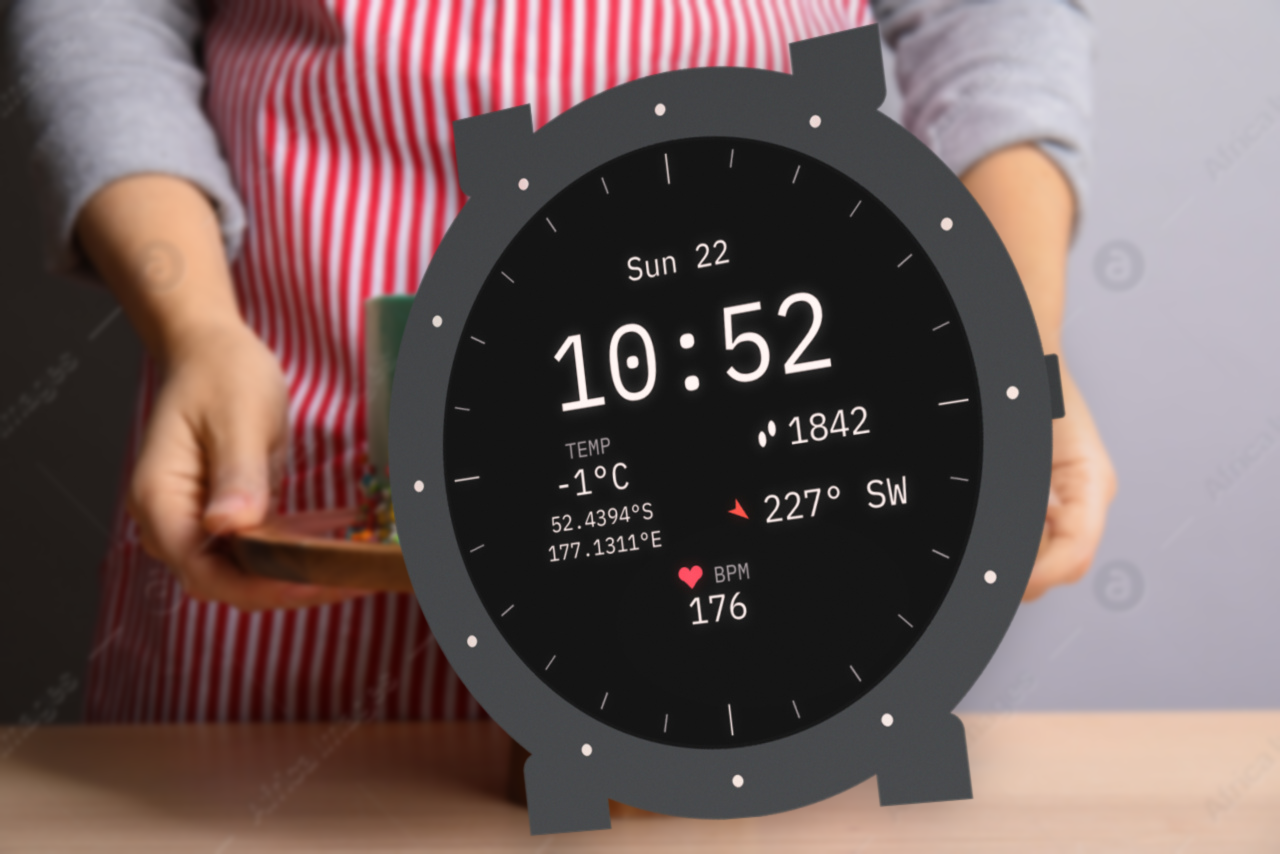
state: 10:52
